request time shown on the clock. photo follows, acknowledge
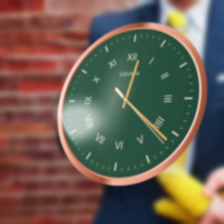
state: 12:21:22
